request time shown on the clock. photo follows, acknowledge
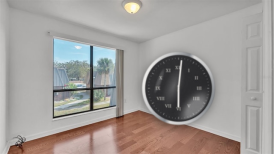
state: 6:01
